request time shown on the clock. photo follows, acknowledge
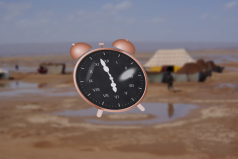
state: 5:58
